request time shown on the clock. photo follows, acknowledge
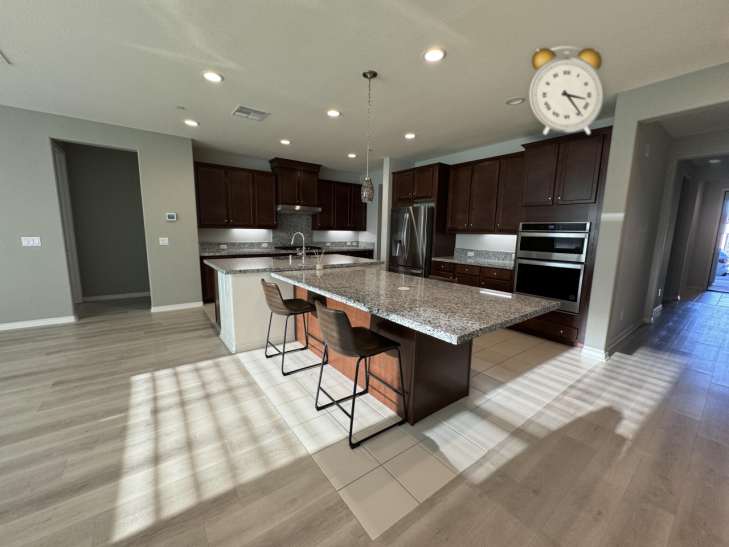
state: 3:24
